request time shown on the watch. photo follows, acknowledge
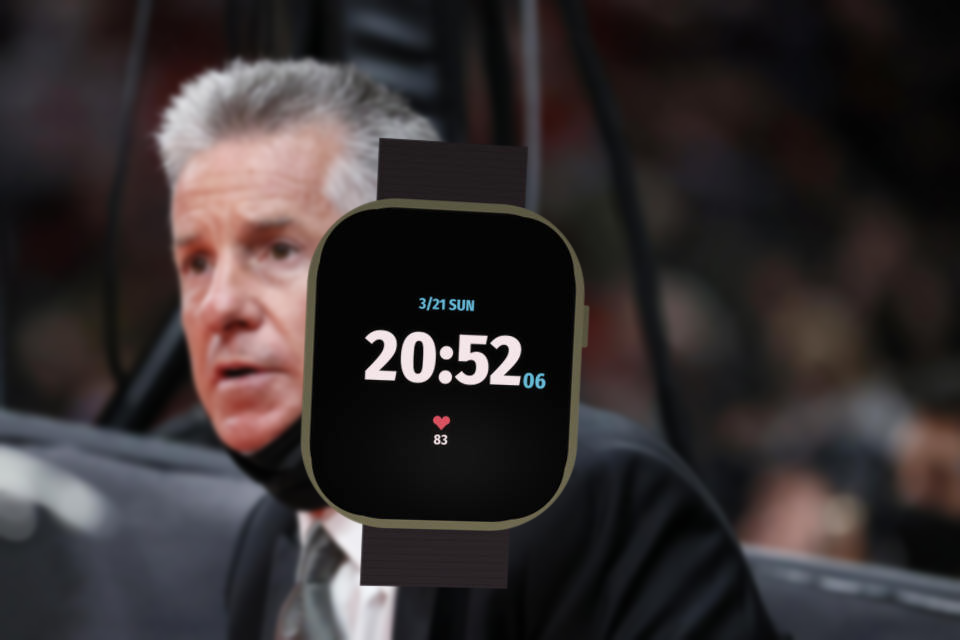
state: 20:52:06
